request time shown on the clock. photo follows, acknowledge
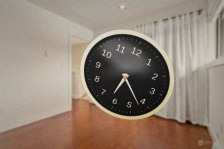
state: 6:22
